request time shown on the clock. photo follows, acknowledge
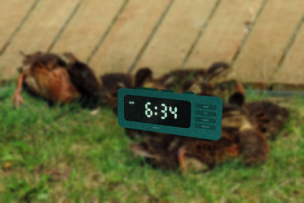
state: 6:34
